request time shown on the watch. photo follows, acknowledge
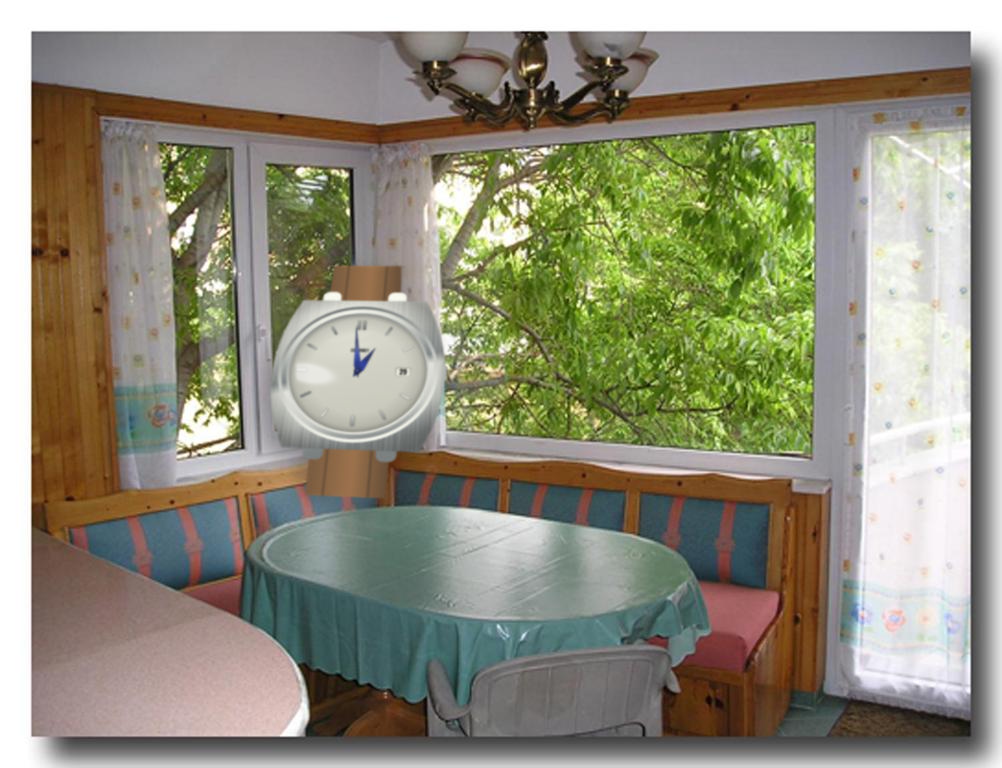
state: 12:59
